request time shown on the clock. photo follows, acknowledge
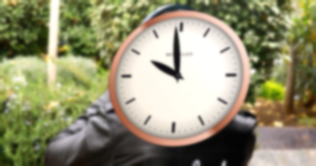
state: 9:59
